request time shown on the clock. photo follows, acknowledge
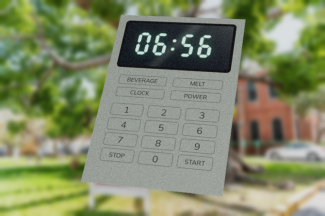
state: 6:56
